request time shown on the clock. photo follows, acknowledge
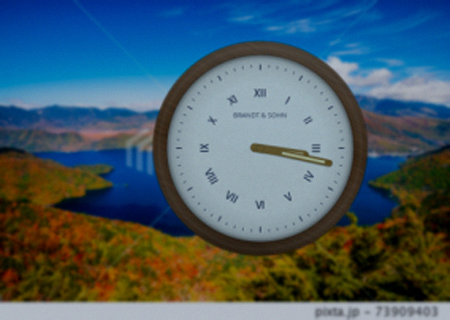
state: 3:17
